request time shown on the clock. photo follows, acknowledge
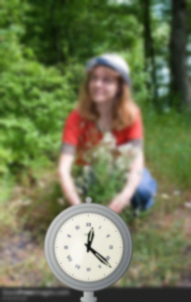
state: 12:22
